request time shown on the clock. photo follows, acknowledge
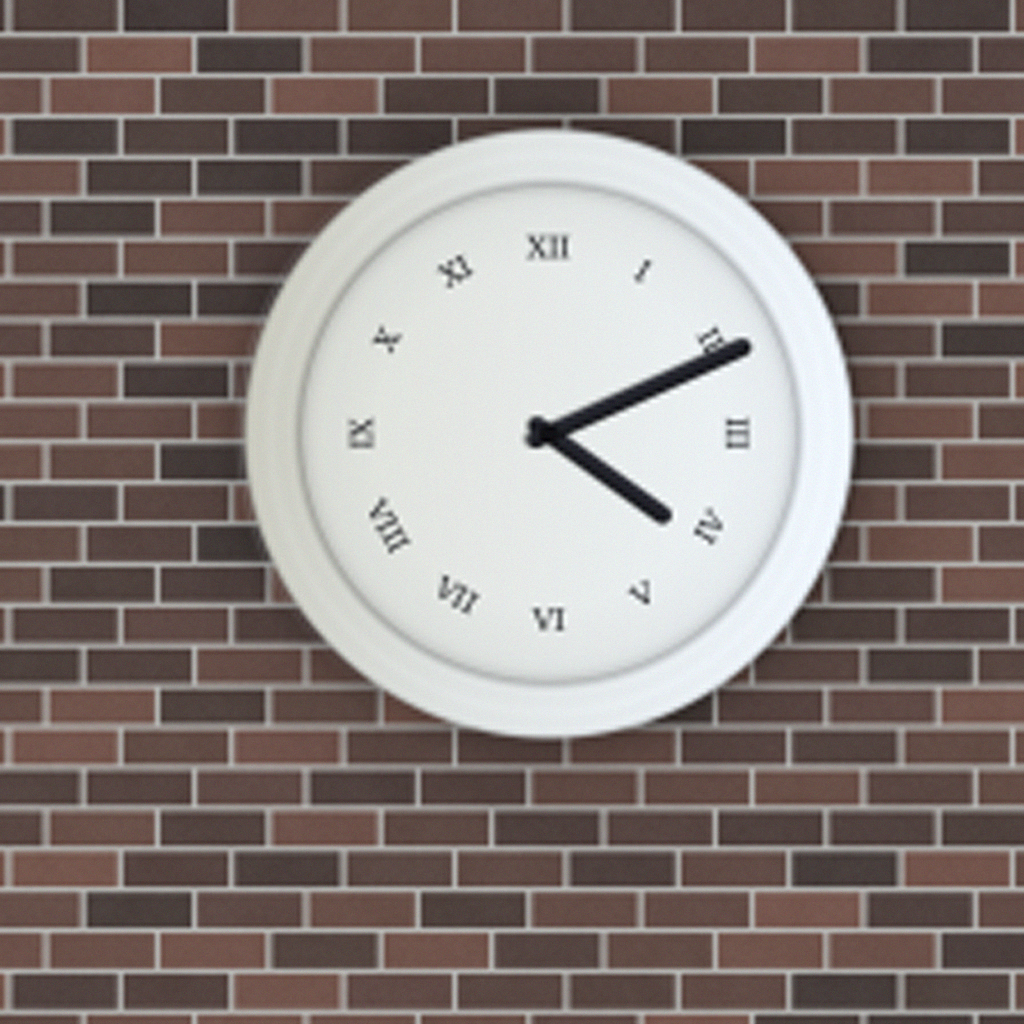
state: 4:11
